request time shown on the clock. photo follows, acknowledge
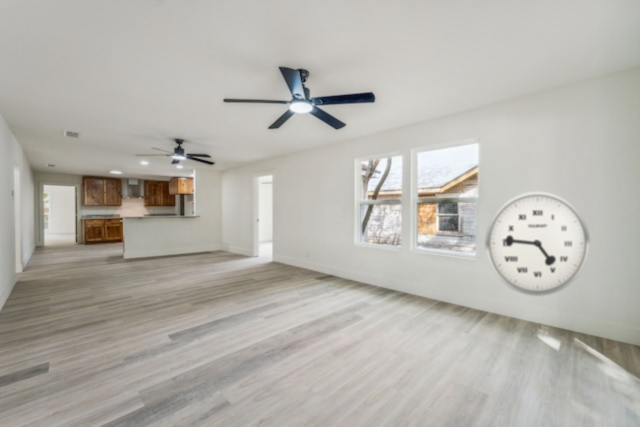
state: 4:46
